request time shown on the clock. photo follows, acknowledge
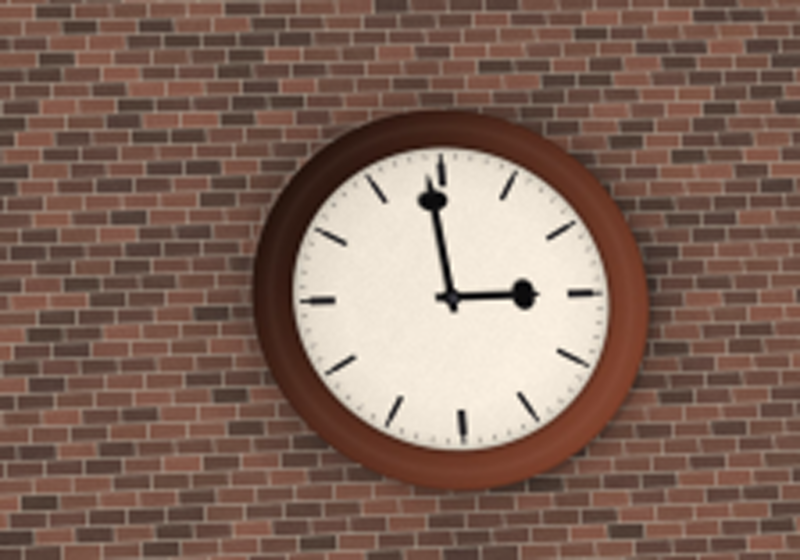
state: 2:59
